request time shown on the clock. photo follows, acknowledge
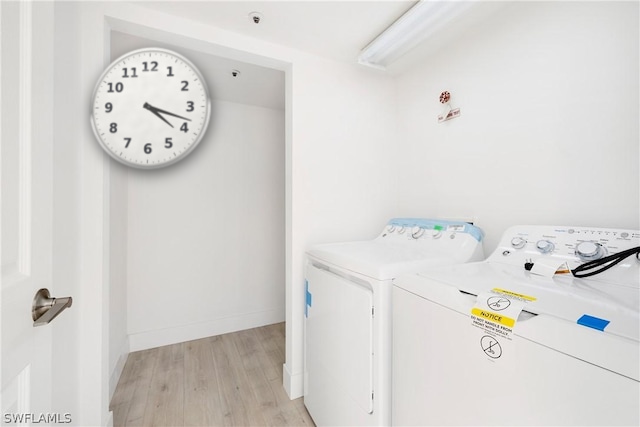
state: 4:18
